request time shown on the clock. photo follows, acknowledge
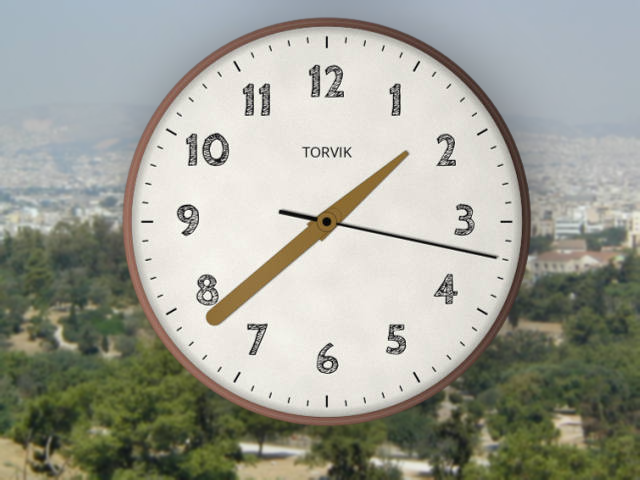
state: 1:38:17
